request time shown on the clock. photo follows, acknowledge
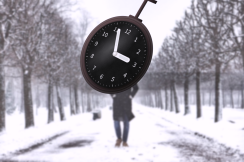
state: 2:56
